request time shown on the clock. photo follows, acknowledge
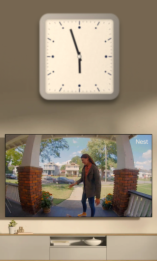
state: 5:57
